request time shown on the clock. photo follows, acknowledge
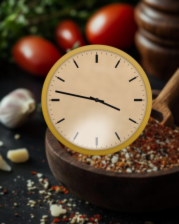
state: 3:47
